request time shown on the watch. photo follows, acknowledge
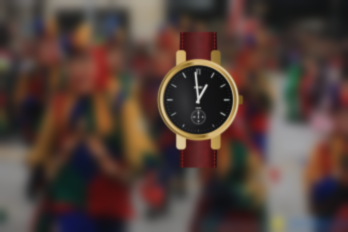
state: 12:59
